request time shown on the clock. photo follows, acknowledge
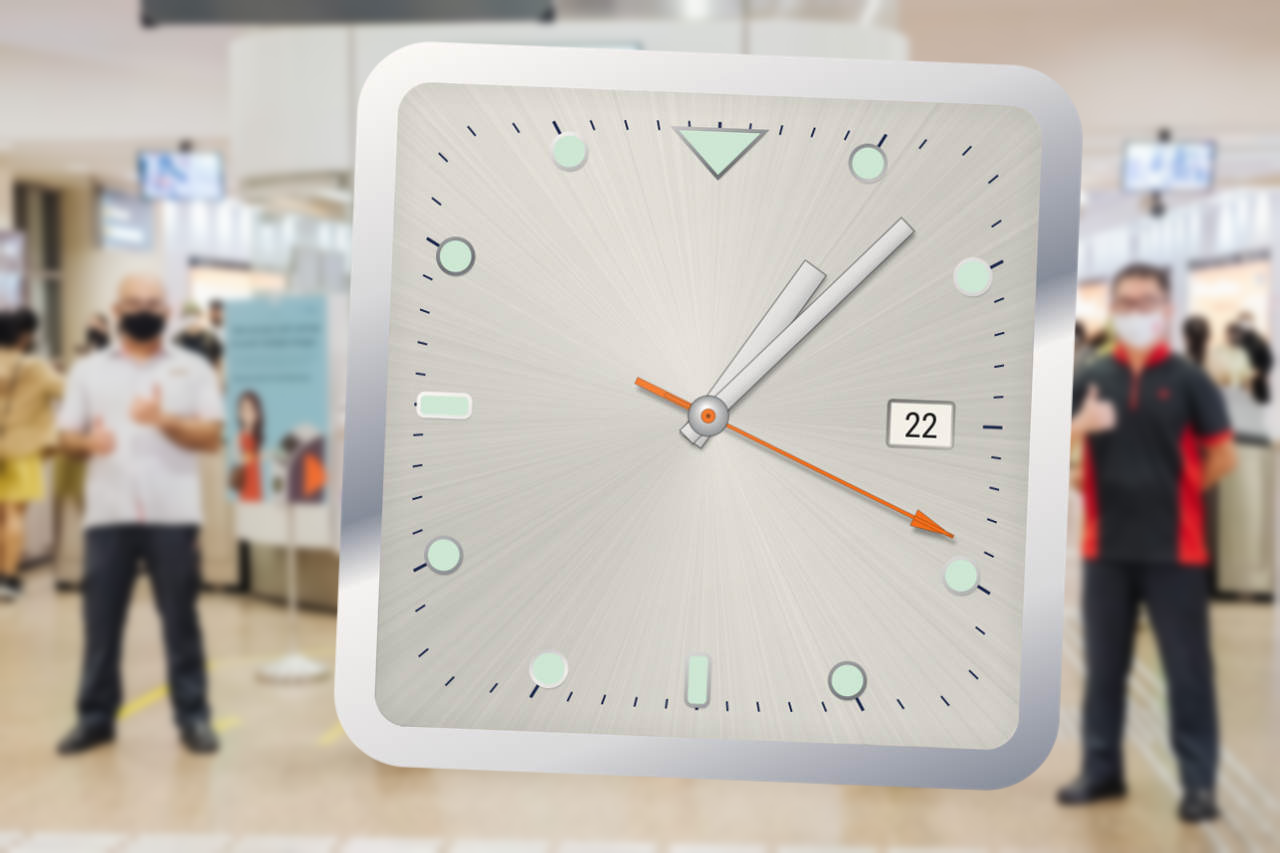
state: 1:07:19
